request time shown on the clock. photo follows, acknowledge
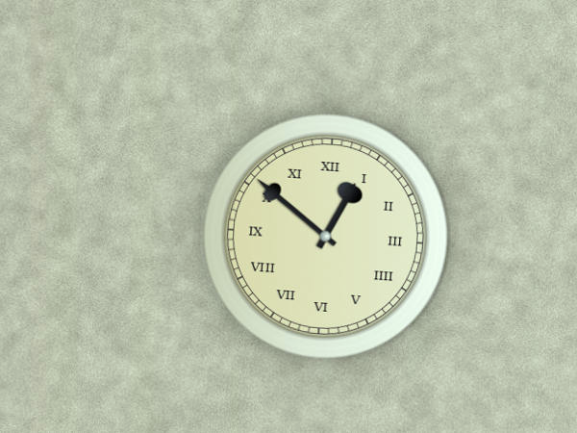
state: 12:51
